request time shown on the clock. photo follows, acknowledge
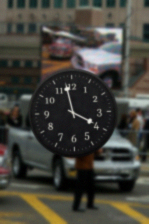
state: 3:58
